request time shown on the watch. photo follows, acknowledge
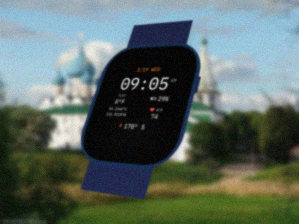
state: 9:05
